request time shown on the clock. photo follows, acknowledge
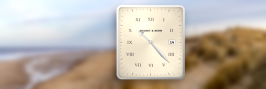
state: 10:23
